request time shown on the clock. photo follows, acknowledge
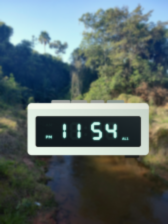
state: 11:54
